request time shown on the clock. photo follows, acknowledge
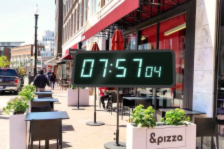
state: 7:57:04
